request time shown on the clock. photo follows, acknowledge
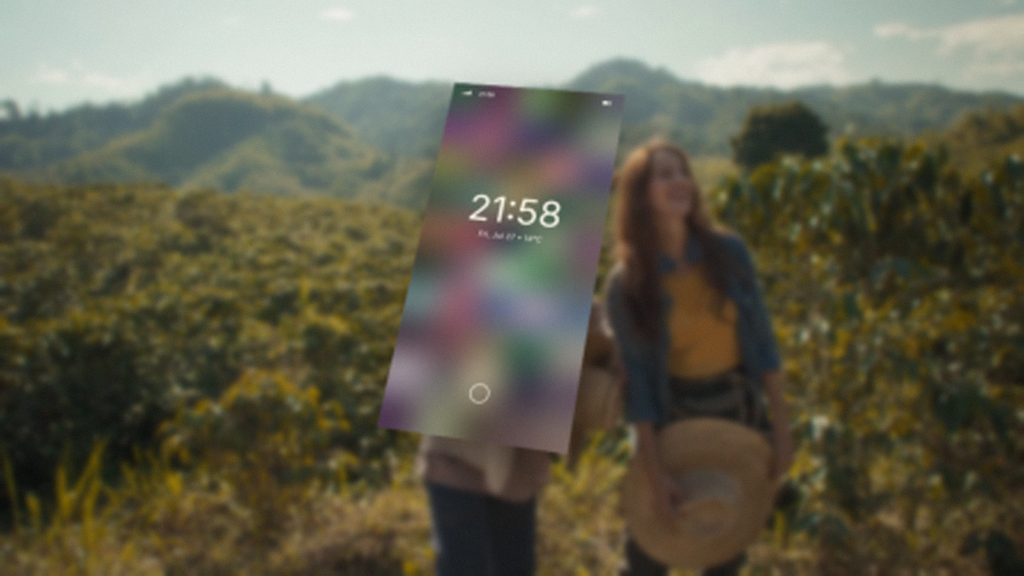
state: 21:58
